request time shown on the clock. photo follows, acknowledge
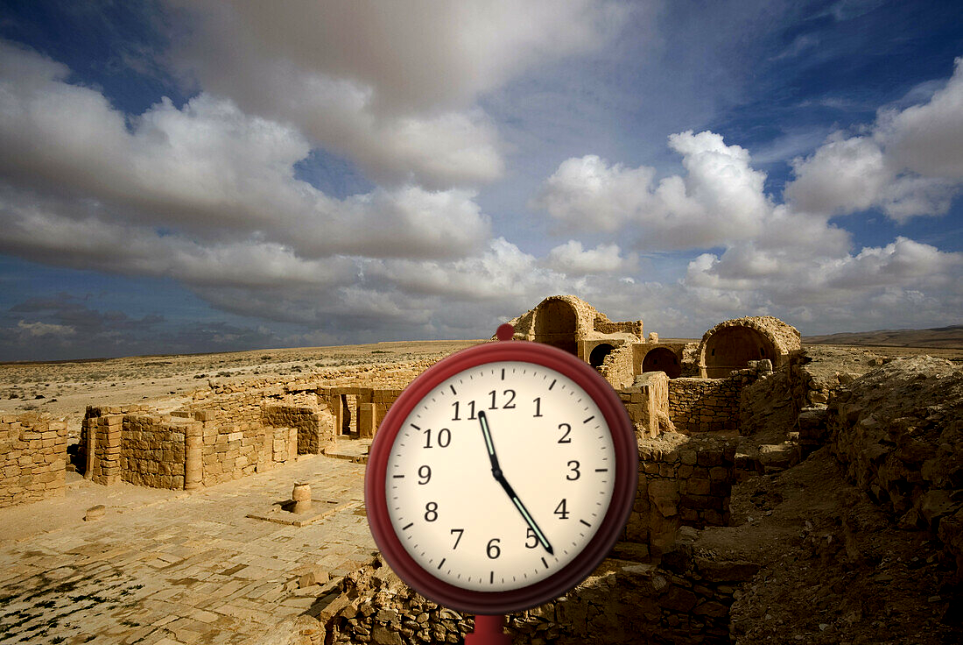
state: 11:24
